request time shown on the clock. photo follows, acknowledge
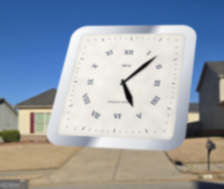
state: 5:07
